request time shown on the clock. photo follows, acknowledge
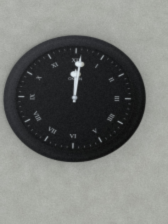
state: 12:01
